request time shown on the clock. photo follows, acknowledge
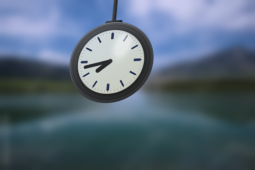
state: 7:43
